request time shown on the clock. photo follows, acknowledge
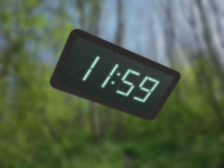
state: 11:59
